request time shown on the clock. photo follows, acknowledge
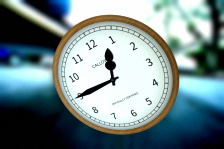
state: 12:45
